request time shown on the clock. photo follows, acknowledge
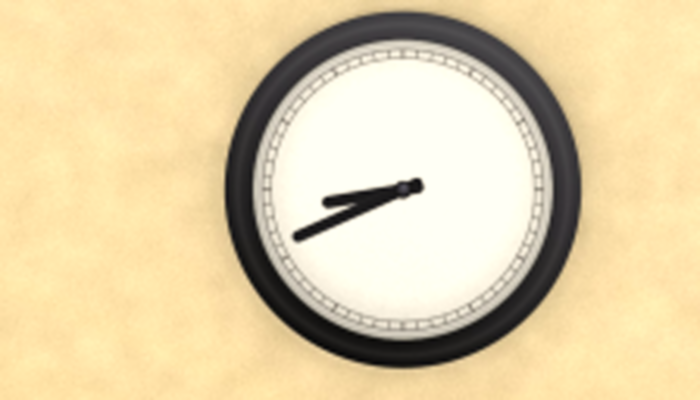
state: 8:41
